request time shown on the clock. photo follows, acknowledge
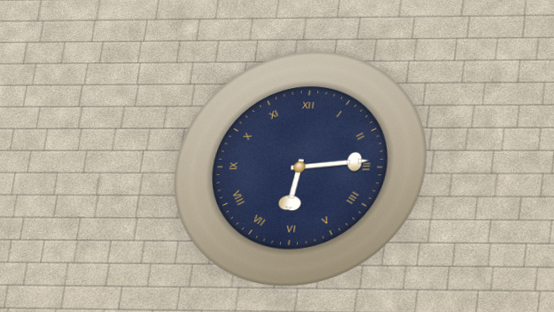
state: 6:14
